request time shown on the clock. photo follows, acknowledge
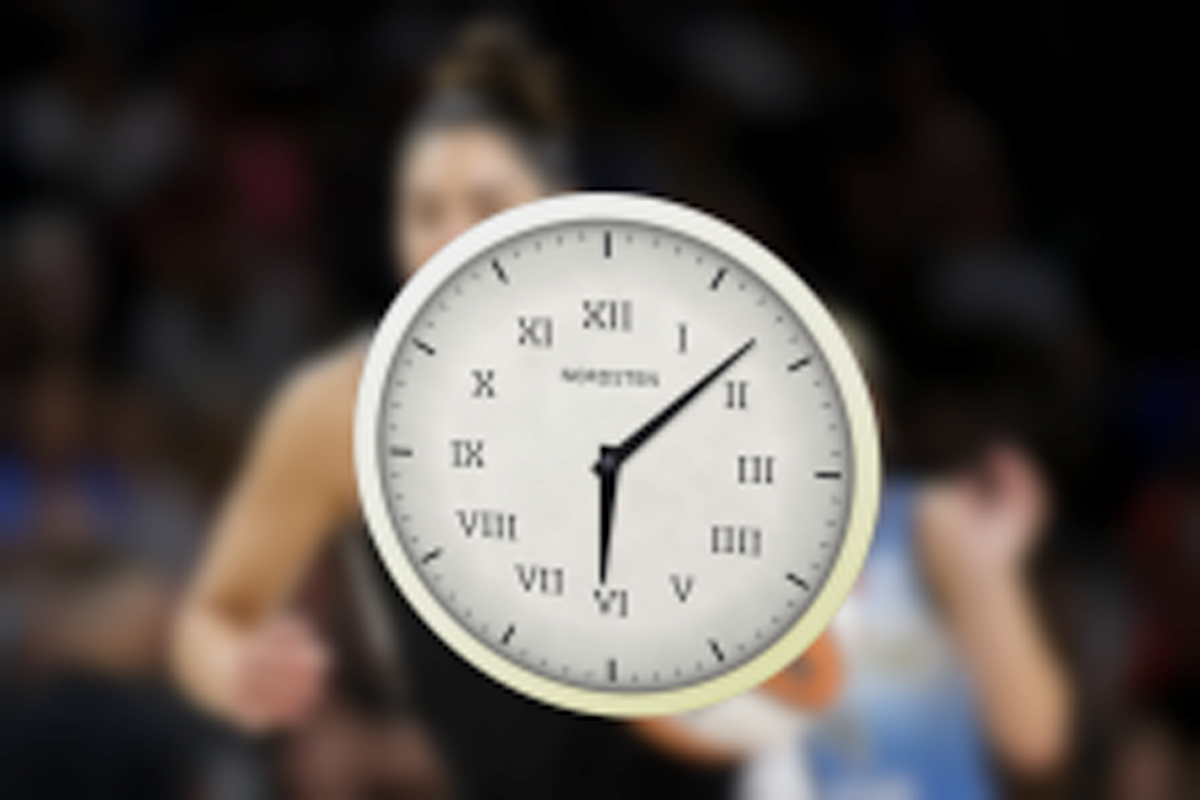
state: 6:08
